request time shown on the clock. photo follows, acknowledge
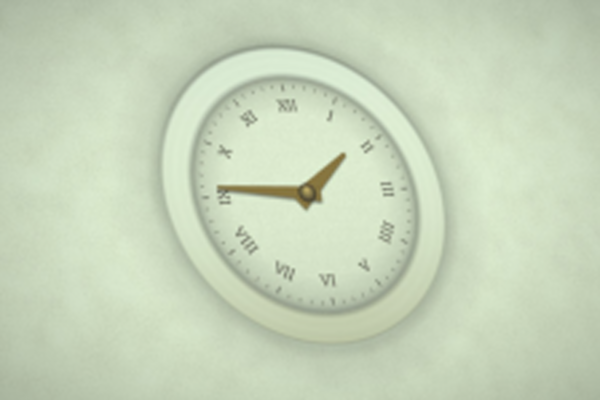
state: 1:46
